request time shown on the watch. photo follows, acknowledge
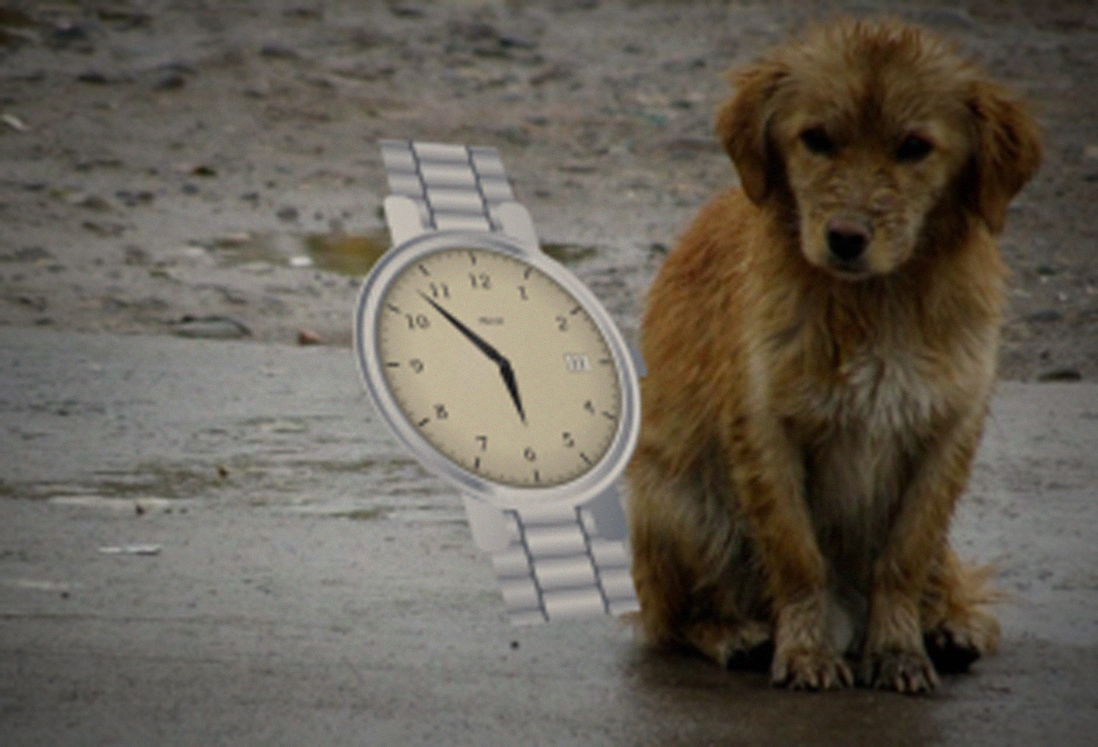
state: 5:53
